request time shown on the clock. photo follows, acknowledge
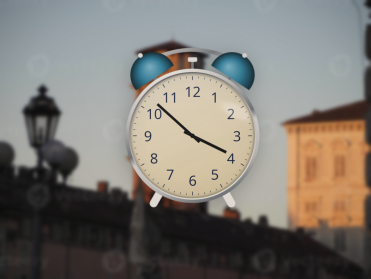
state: 3:52
